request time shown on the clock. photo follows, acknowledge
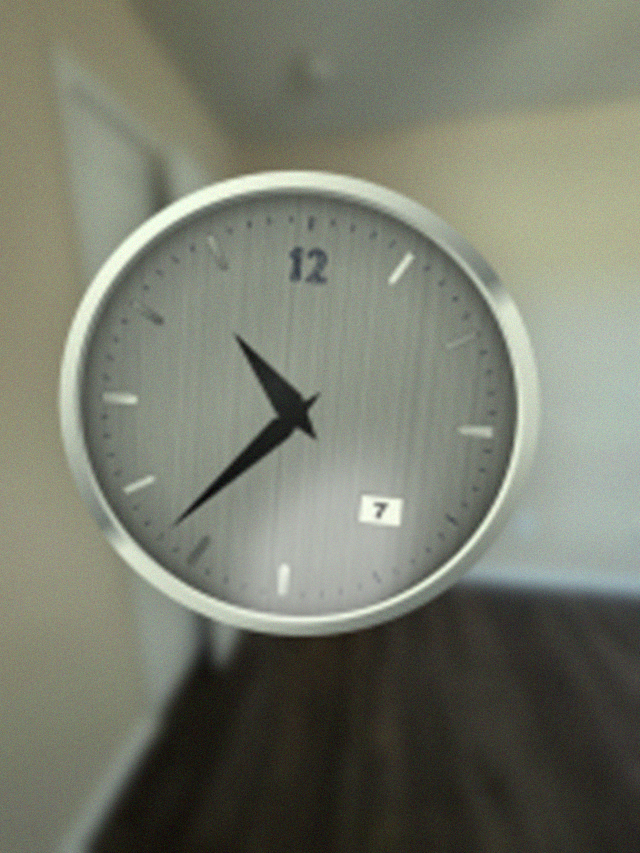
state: 10:37
